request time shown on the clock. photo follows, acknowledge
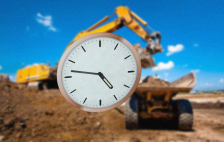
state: 4:47
